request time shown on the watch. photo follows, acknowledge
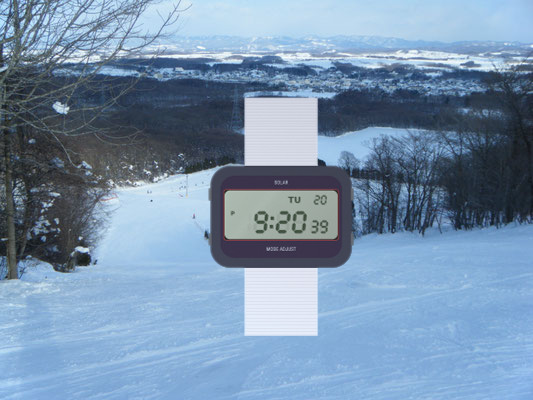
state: 9:20:39
